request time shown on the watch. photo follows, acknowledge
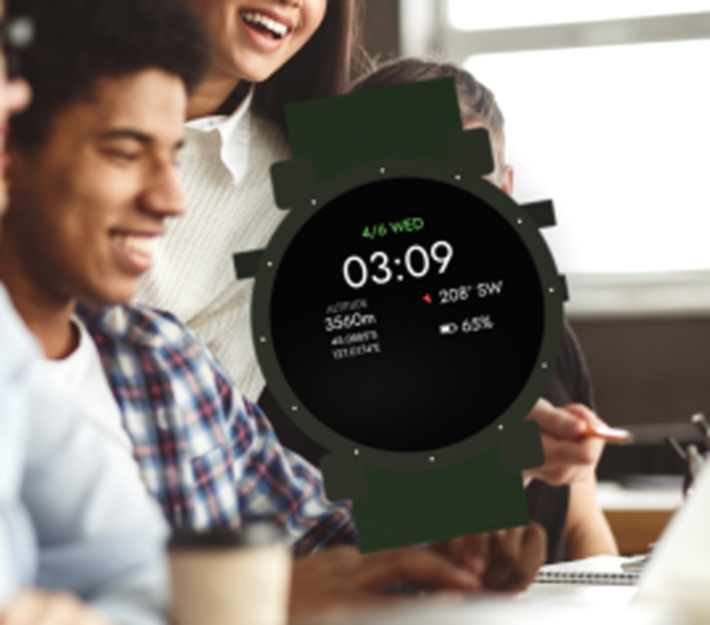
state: 3:09
